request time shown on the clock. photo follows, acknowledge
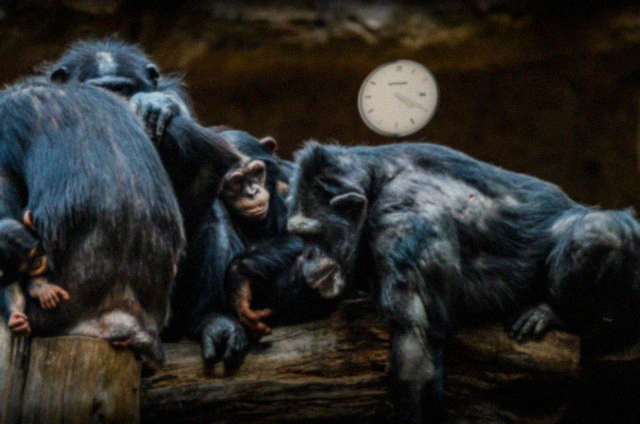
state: 4:20
